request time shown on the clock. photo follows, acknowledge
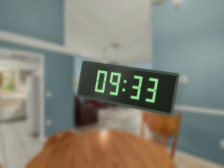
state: 9:33
